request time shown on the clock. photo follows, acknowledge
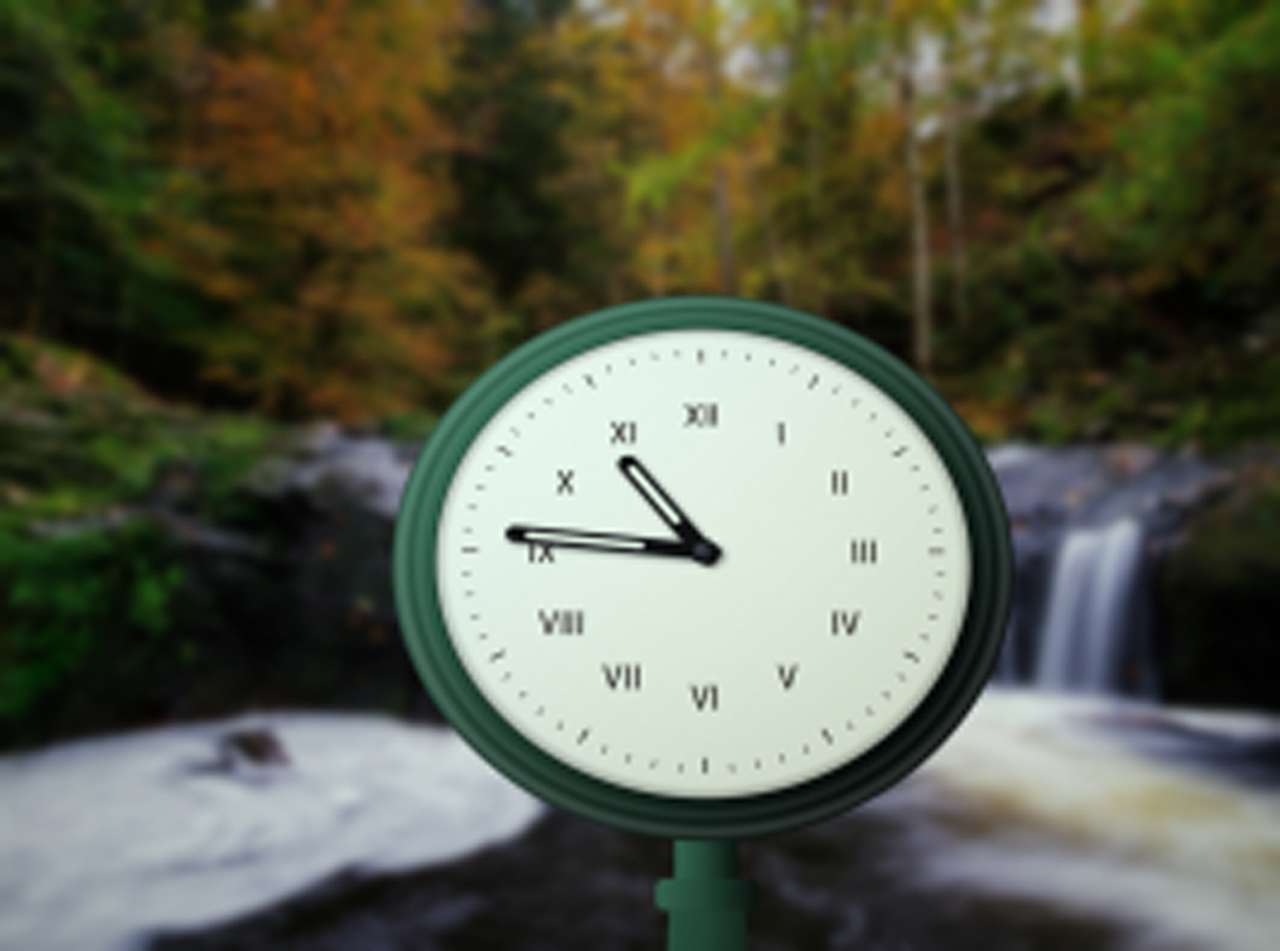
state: 10:46
